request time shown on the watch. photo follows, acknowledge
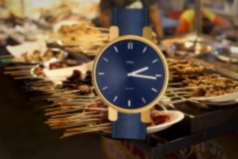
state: 2:16
